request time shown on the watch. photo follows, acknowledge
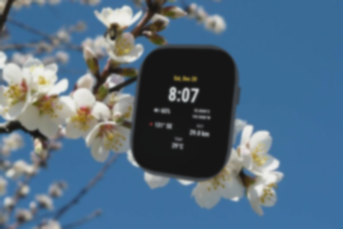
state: 8:07
